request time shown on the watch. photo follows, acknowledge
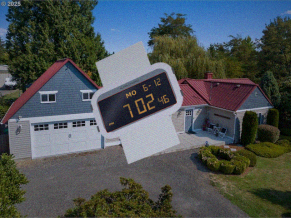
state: 7:02:46
